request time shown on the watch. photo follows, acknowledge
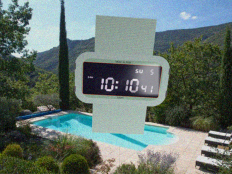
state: 10:10:41
